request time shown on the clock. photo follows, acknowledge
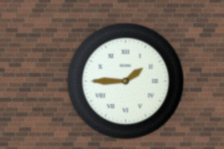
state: 1:45
